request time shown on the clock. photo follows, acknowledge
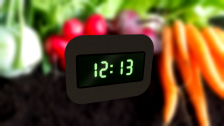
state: 12:13
